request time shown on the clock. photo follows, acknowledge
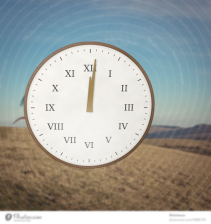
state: 12:01
